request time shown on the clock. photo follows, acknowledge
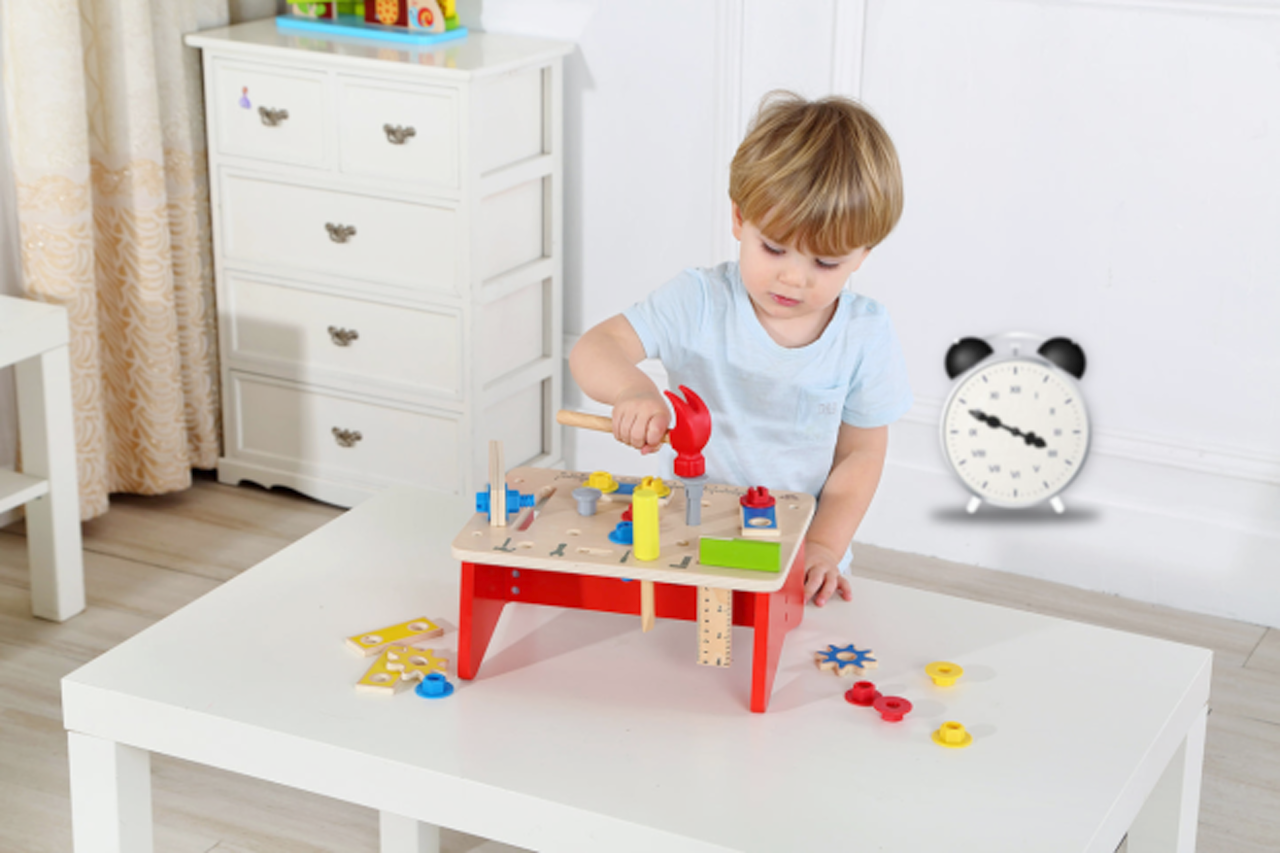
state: 3:49
